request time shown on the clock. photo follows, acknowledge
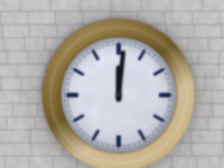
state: 12:01
